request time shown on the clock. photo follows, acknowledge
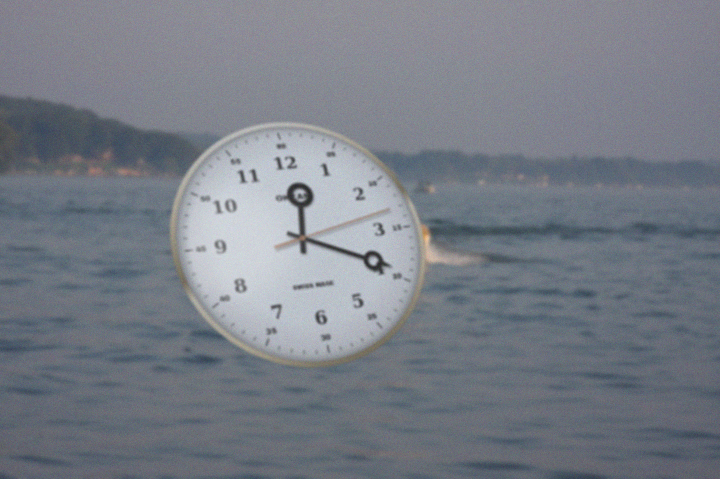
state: 12:19:13
